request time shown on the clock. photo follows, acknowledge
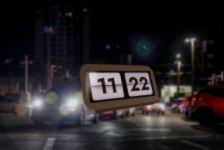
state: 11:22
